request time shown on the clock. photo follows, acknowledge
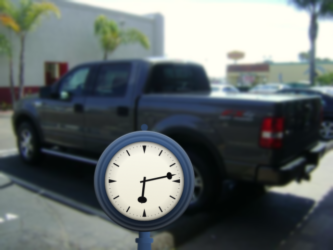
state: 6:13
